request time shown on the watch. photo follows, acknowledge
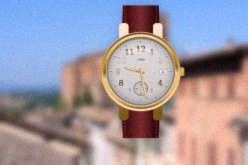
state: 9:28
